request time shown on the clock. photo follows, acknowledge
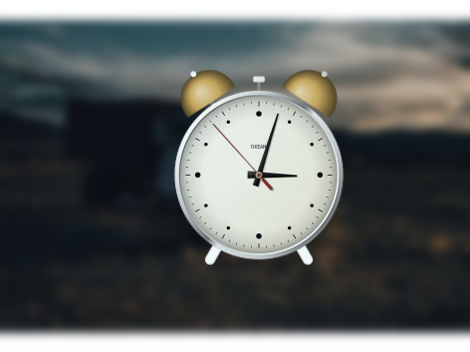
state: 3:02:53
